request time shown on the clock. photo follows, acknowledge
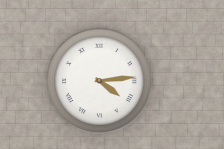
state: 4:14
